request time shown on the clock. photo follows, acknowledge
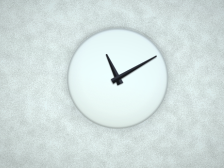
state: 11:10
